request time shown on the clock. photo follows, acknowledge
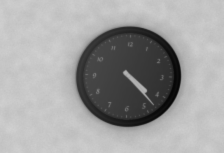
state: 4:23
